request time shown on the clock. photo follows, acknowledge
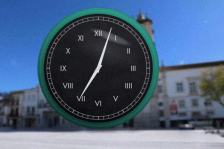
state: 7:03
